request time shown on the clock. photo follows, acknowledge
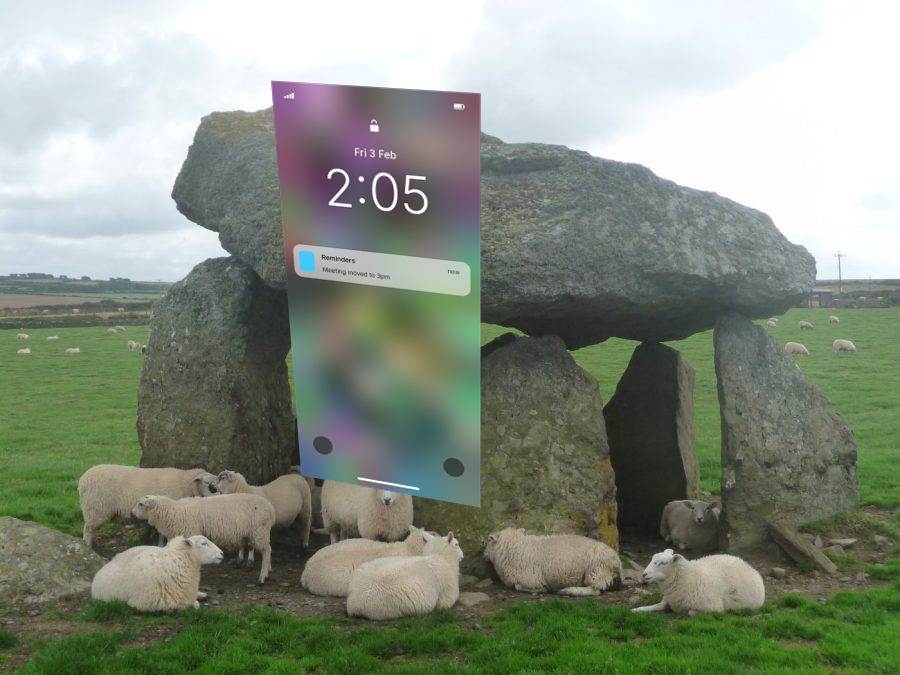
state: 2:05
